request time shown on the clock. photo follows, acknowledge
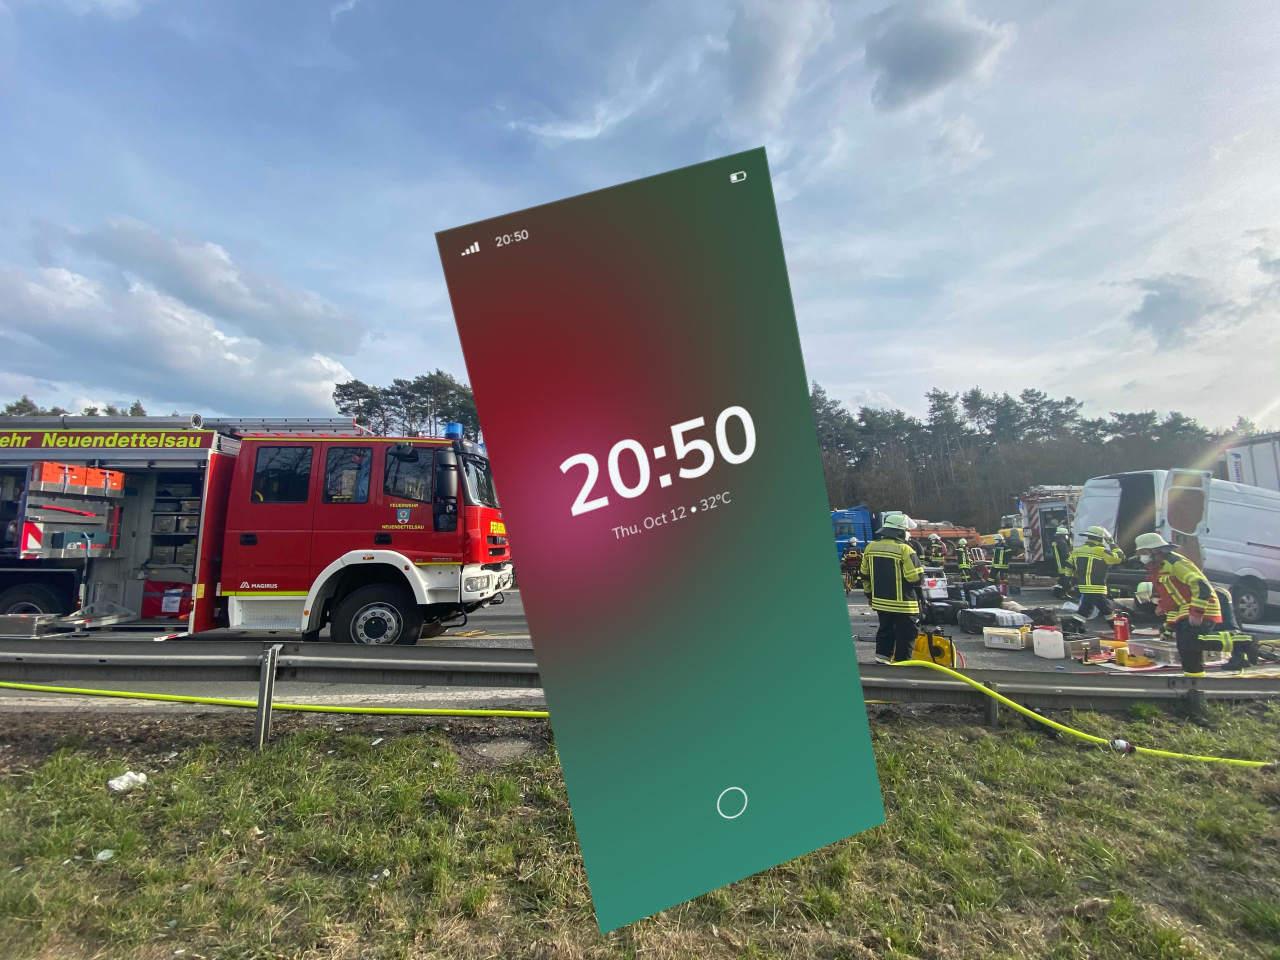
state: 20:50
